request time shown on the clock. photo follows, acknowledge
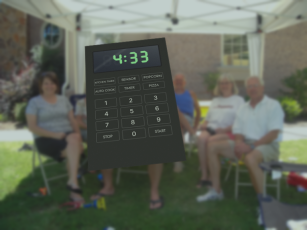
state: 4:33
